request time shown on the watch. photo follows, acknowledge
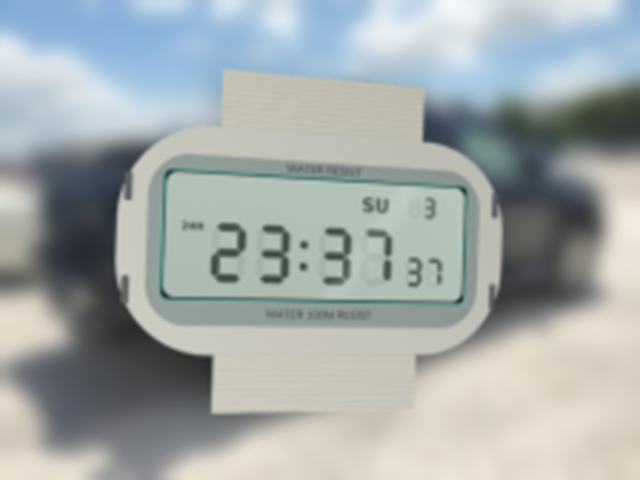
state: 23:37:37
